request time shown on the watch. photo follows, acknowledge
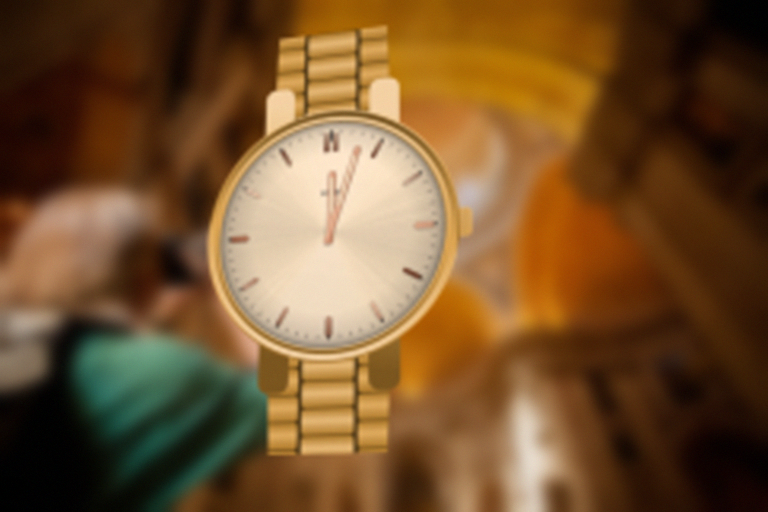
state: 12:03
